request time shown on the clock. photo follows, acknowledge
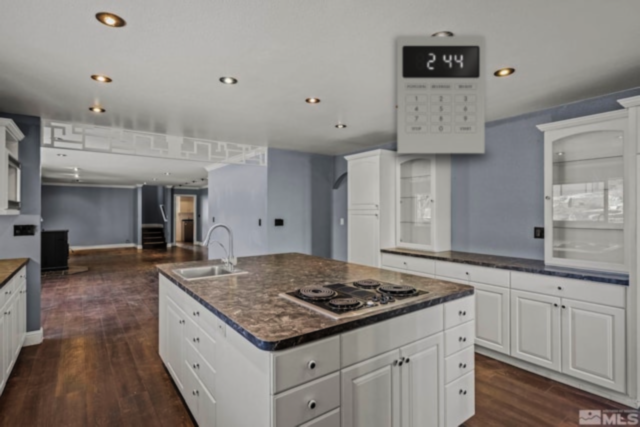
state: 2:44
